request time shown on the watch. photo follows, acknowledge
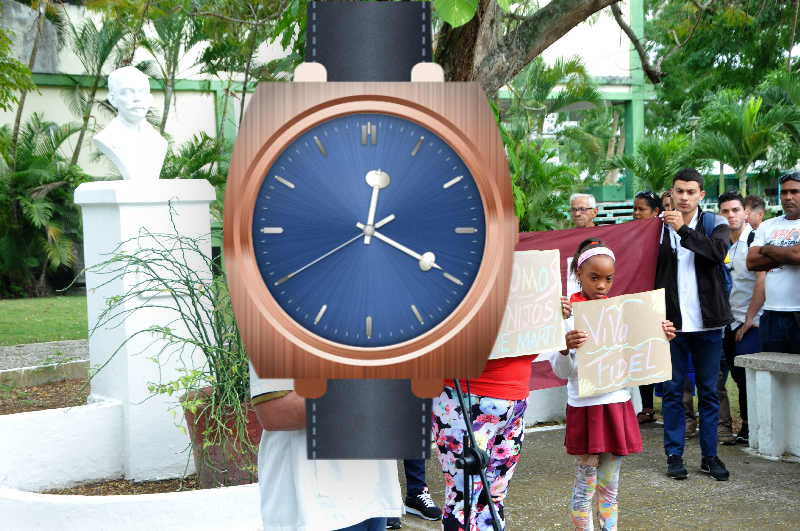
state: 12:19:40
